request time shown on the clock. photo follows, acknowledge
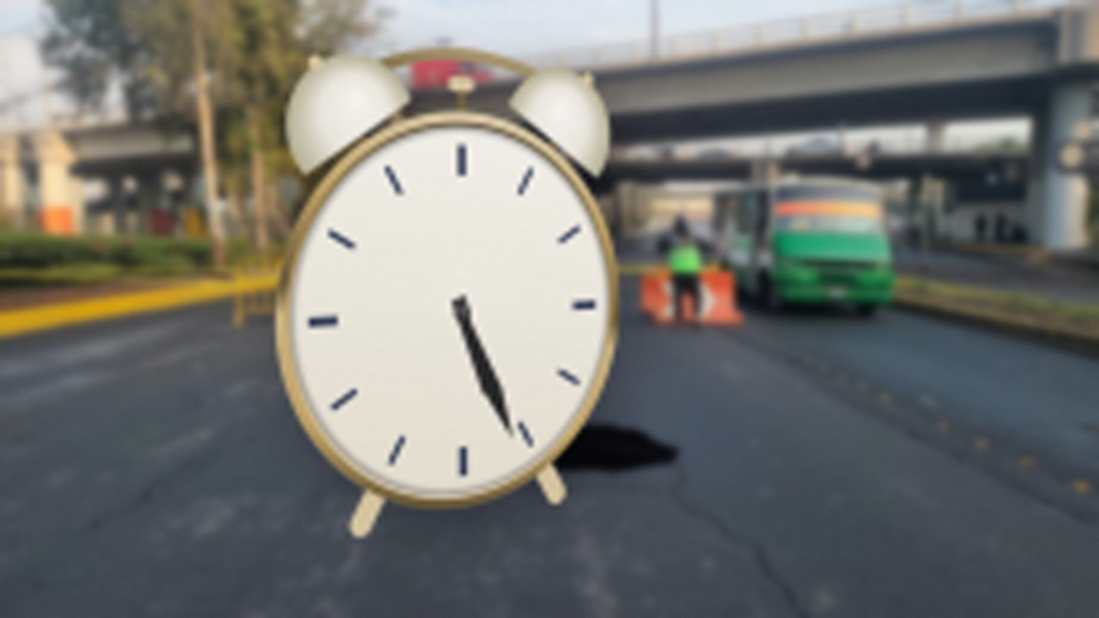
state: 5:26
